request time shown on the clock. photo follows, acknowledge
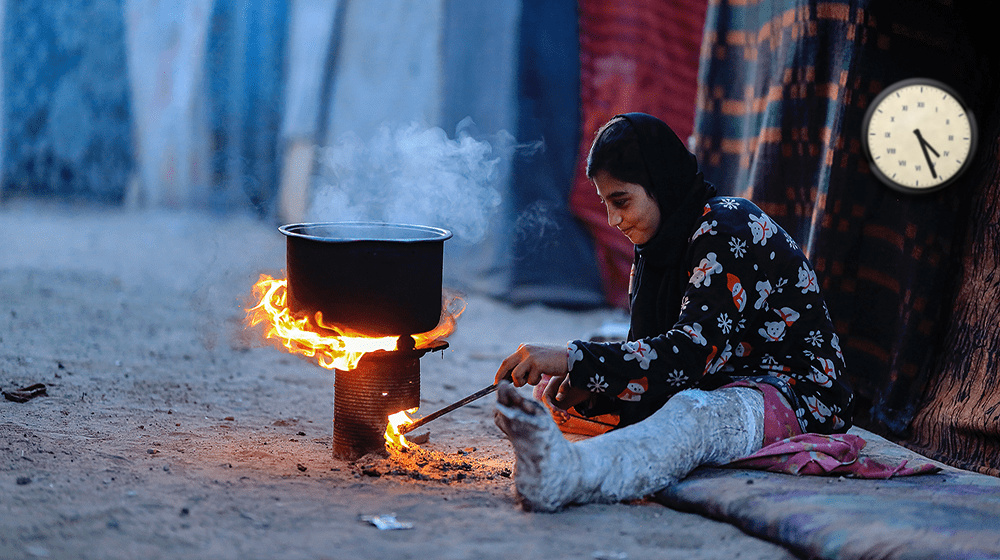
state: 4:26
